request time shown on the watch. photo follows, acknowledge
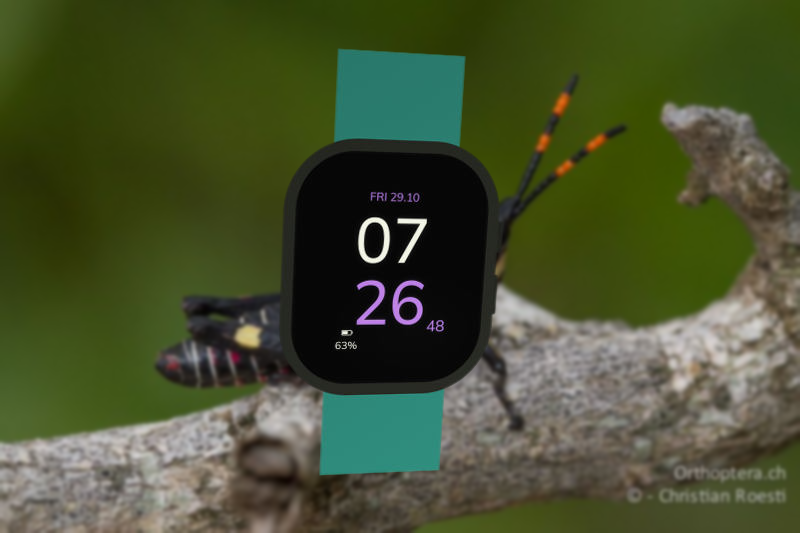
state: 7:26:48
